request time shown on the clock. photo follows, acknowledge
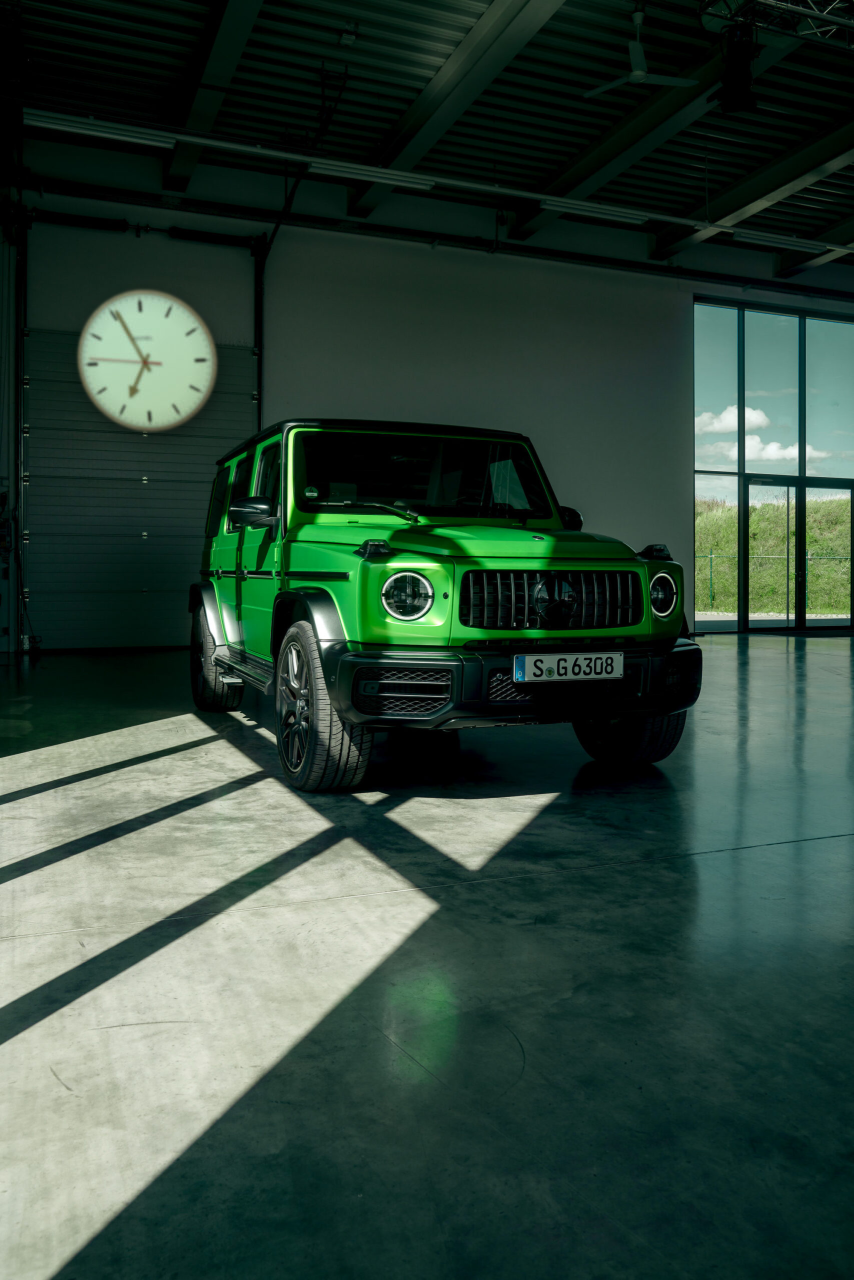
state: 6:55:46
